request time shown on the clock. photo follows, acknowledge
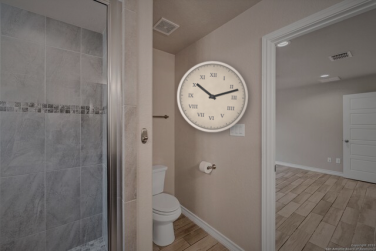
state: 10:12
